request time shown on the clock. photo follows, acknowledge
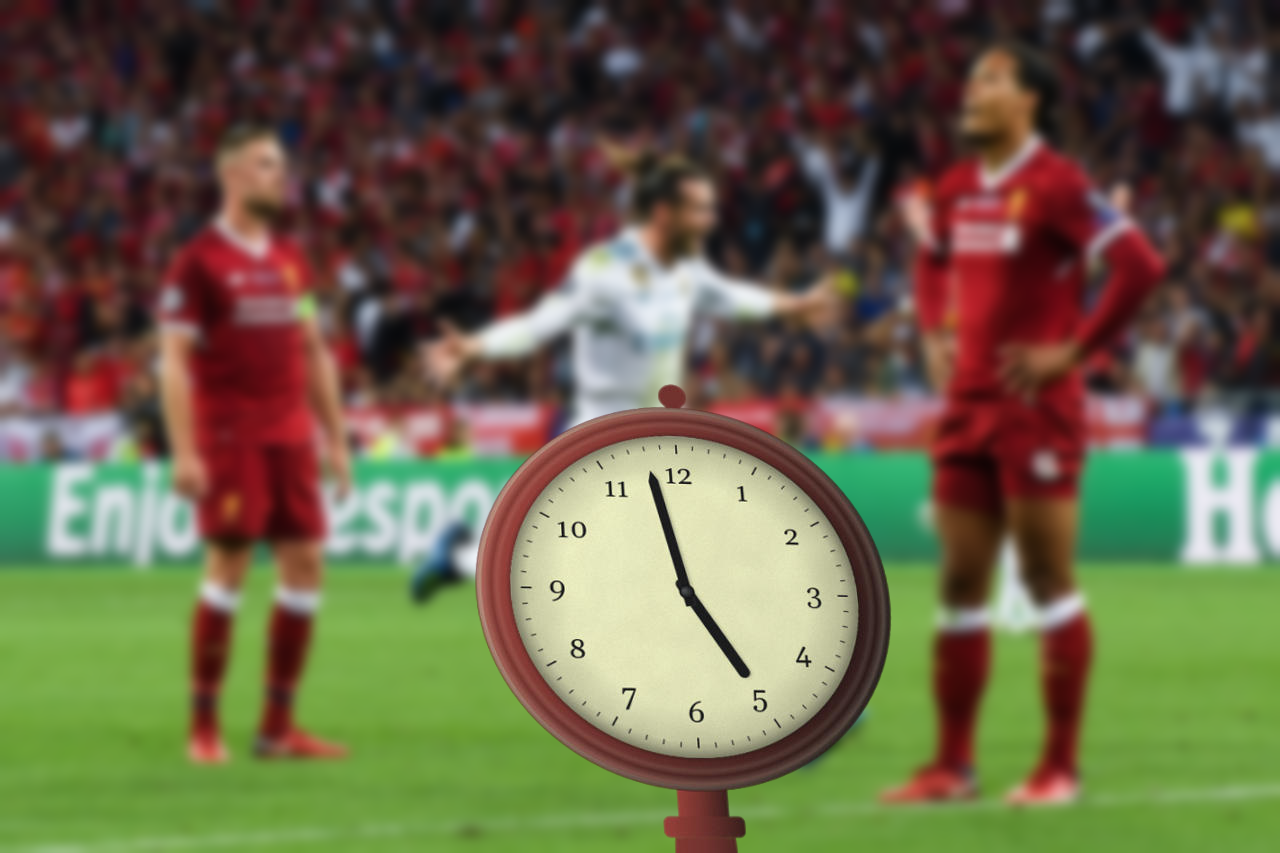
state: 4:58
